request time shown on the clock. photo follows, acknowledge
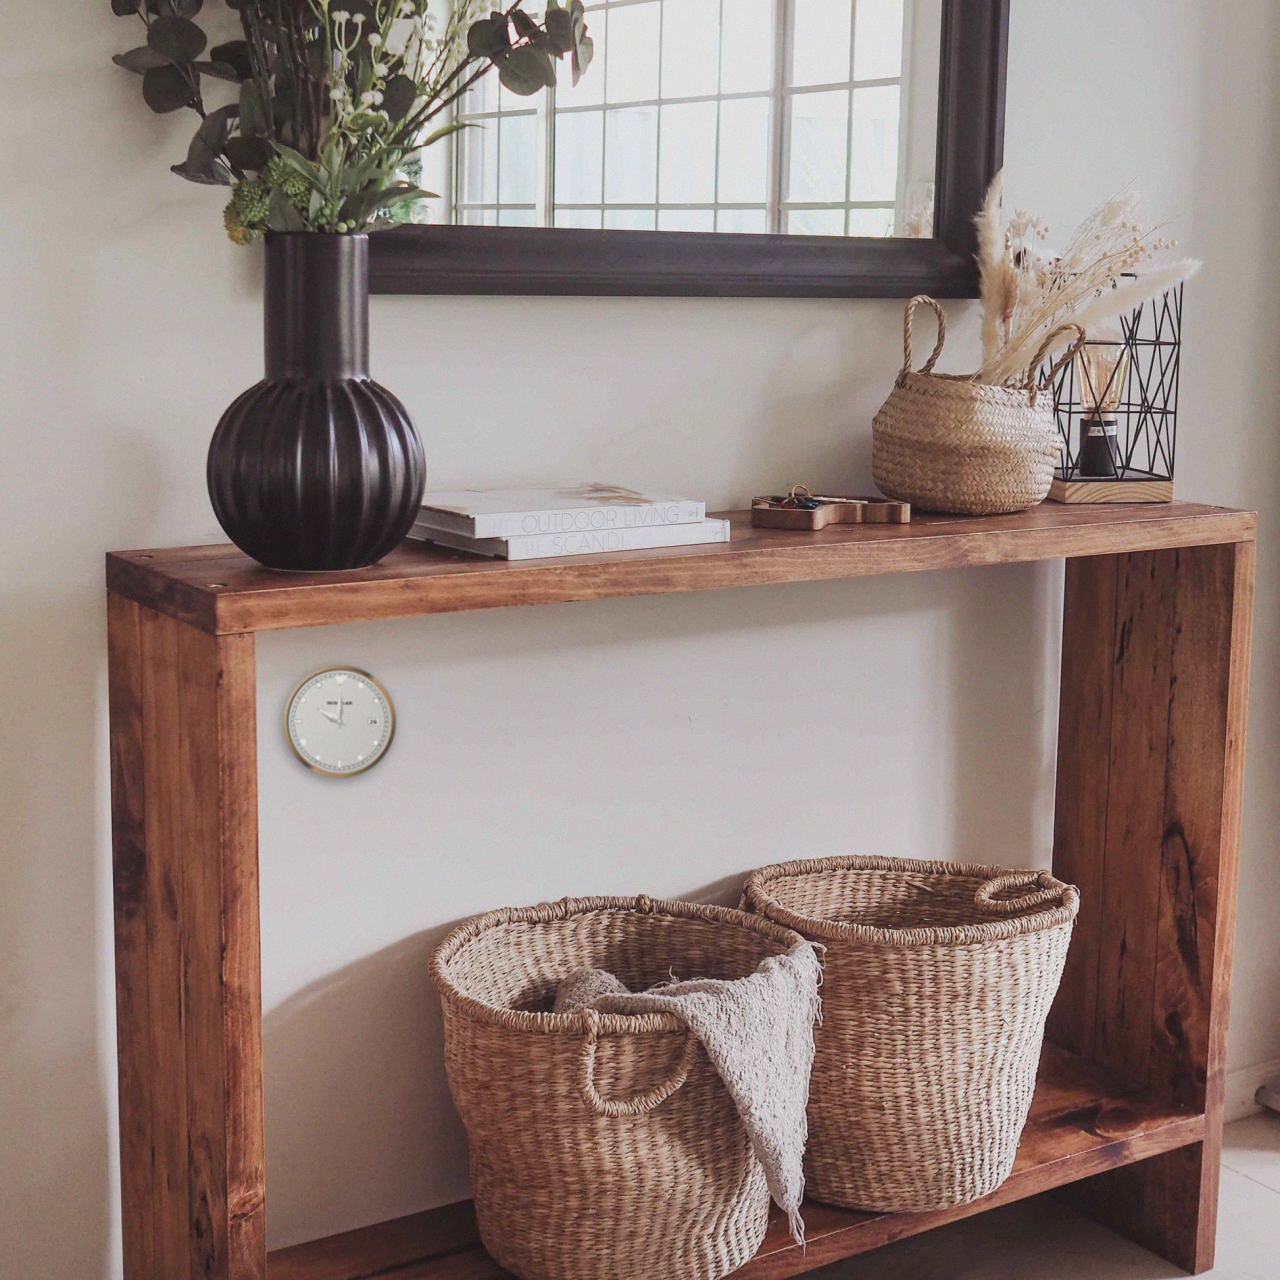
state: 10:00
